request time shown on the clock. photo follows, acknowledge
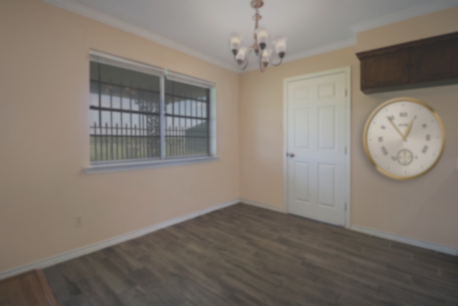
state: 12:54
